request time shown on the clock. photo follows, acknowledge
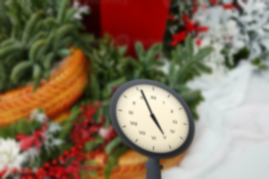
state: 4:56
